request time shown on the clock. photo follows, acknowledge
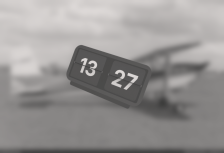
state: 13:27
